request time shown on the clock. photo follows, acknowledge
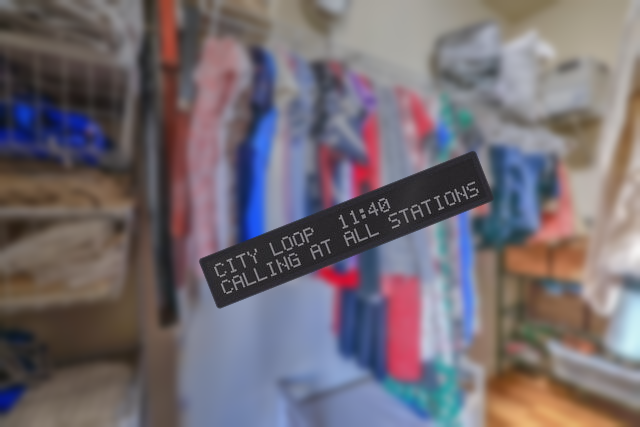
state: 11:40
